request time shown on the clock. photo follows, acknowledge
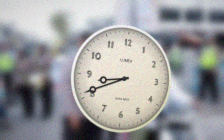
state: 8:41
